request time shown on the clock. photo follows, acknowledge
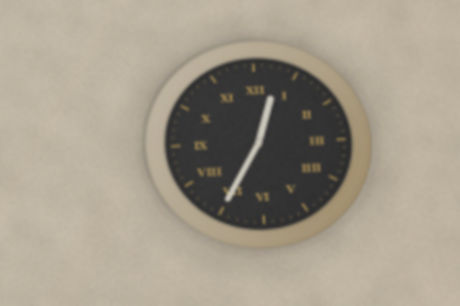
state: 12:35
